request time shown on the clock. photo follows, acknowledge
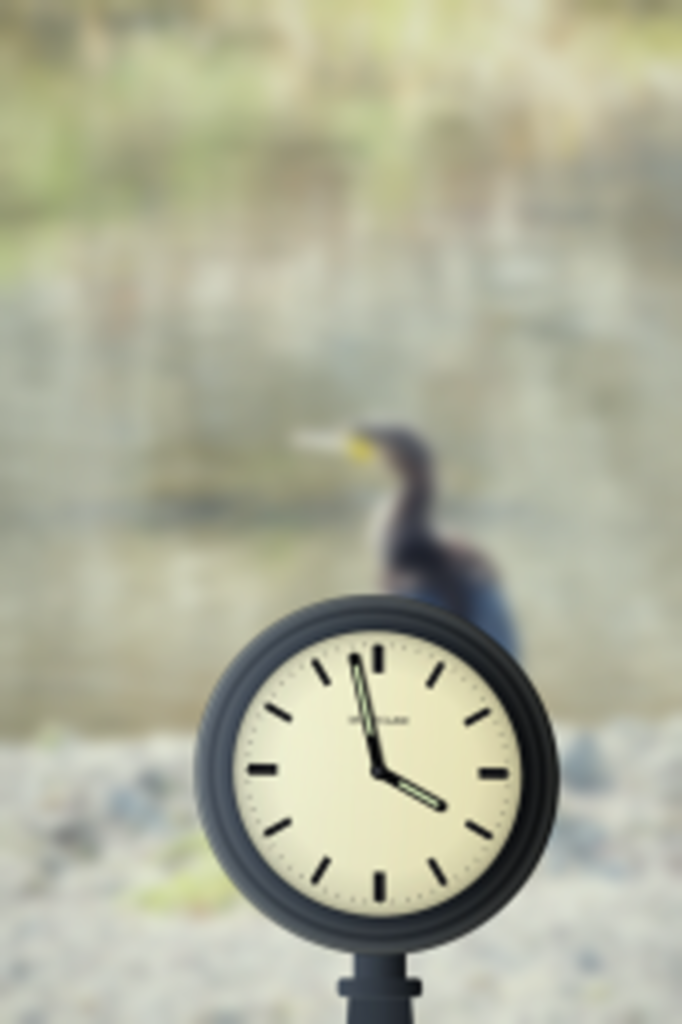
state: 3:58
